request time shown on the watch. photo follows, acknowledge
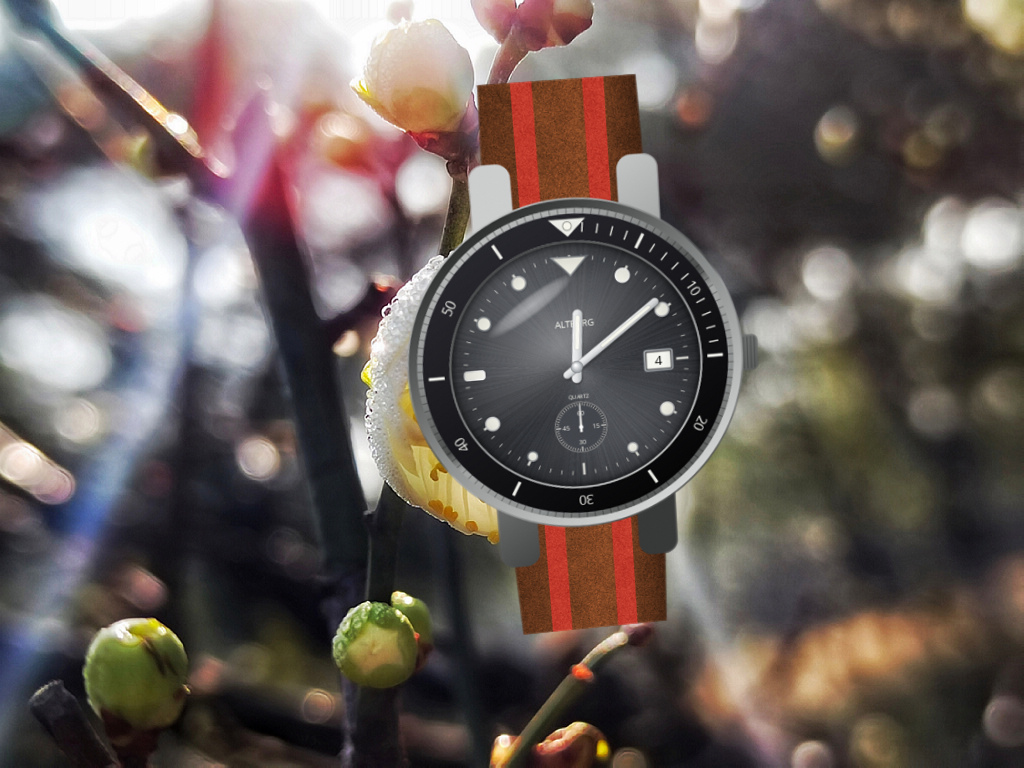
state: 12:09
